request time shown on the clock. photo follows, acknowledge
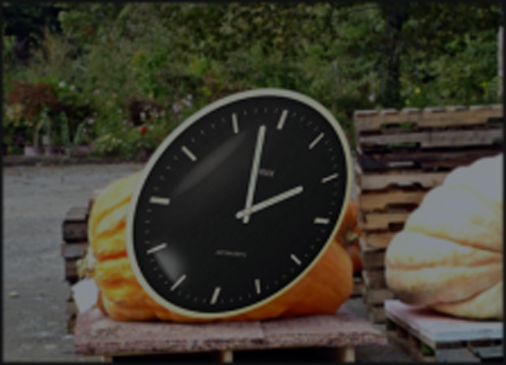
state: 1:58
